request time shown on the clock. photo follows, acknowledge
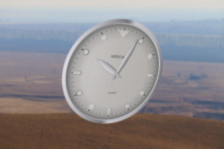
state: 10:04
